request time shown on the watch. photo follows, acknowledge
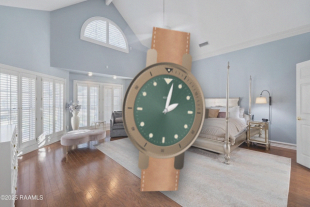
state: 2:02
